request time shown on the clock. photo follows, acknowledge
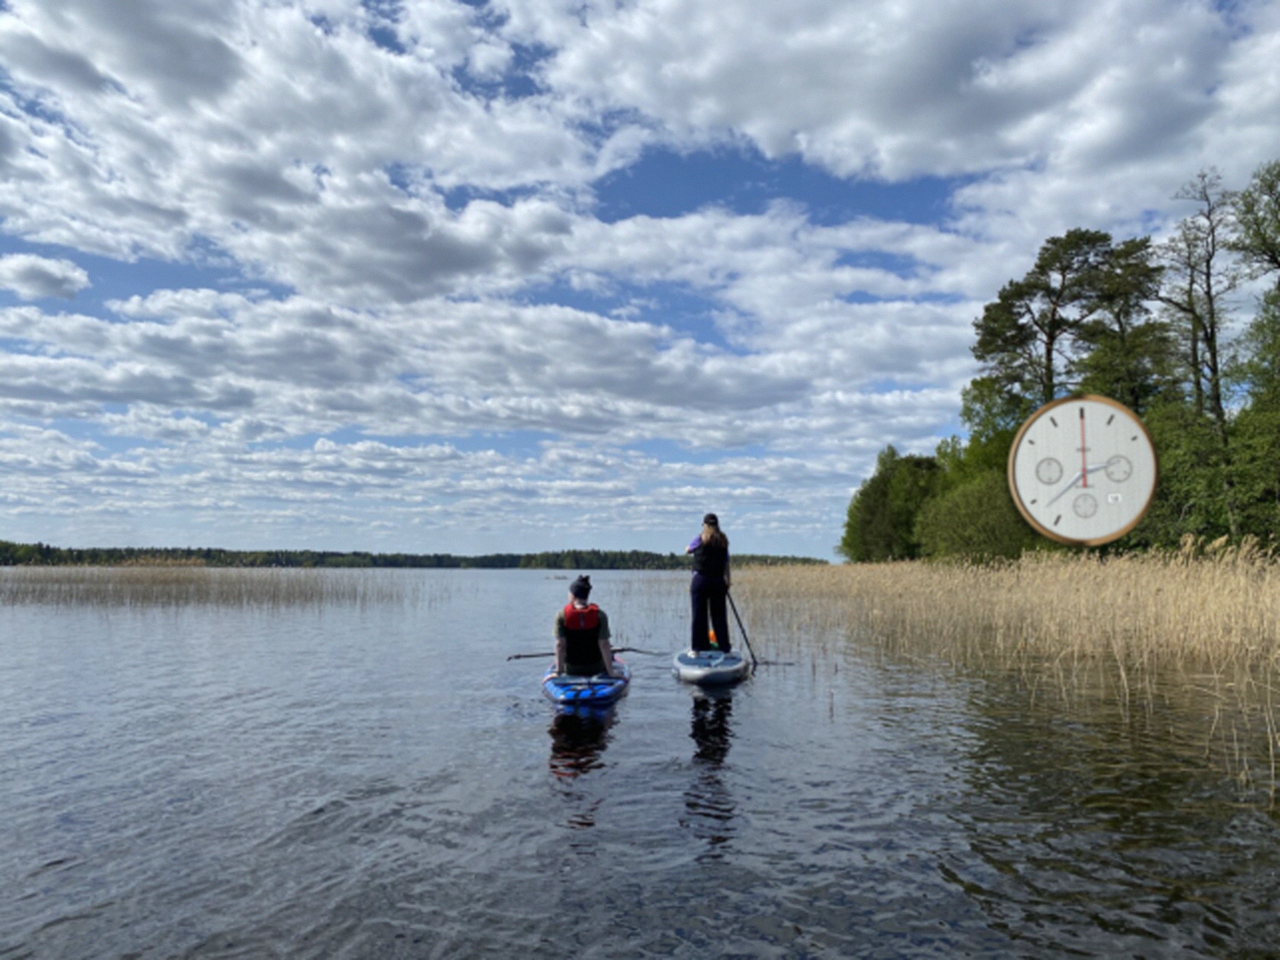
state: 2:38
